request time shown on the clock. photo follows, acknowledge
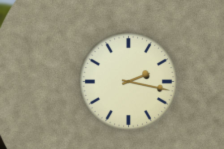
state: 2:17
